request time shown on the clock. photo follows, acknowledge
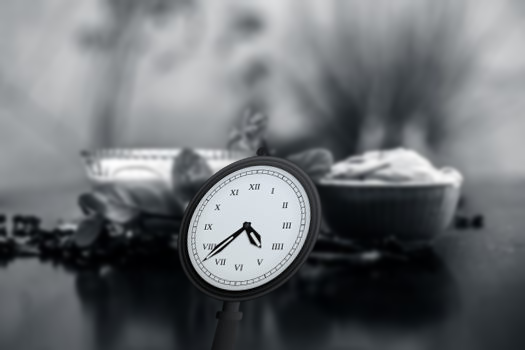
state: 4:38
